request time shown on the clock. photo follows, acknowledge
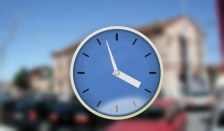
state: 3:57
